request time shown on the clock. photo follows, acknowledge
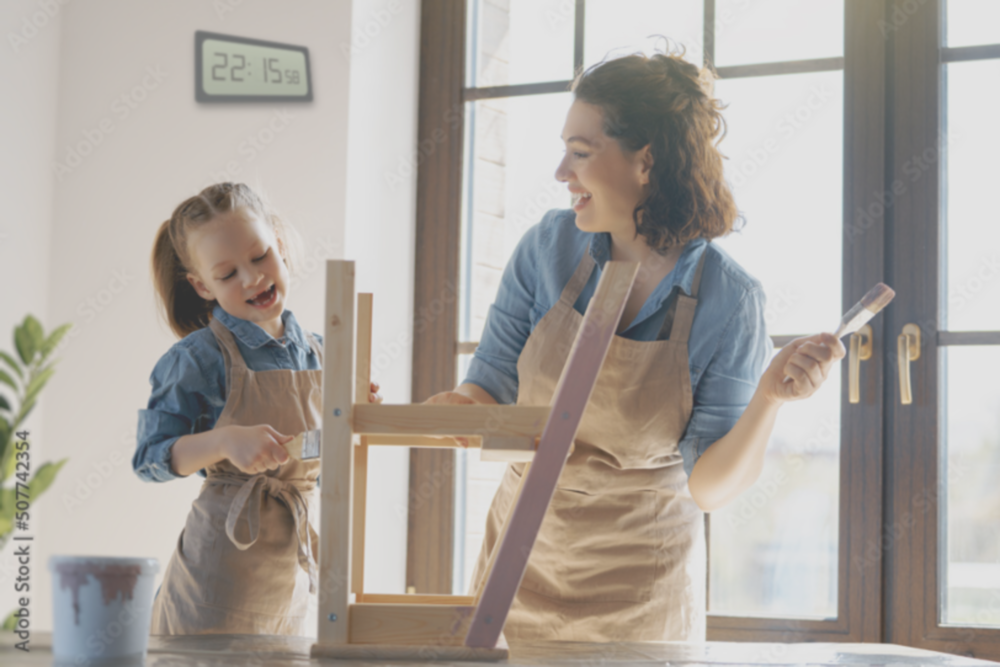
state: 22:15
